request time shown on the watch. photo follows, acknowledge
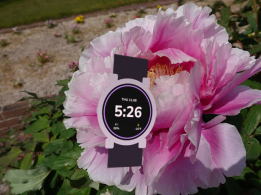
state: 5:26
